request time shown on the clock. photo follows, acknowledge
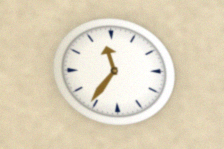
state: 11:36
